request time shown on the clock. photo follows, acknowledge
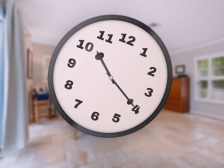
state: 10:20
